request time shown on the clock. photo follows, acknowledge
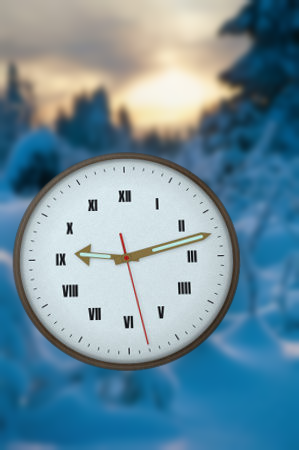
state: 9:12:28
